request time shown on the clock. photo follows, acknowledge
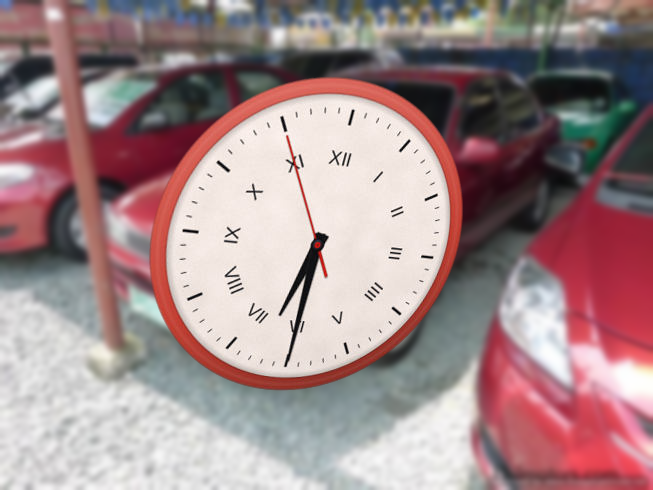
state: 6:29:55
